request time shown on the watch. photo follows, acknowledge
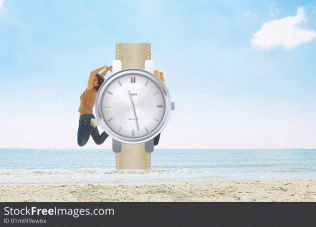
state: 11:28
